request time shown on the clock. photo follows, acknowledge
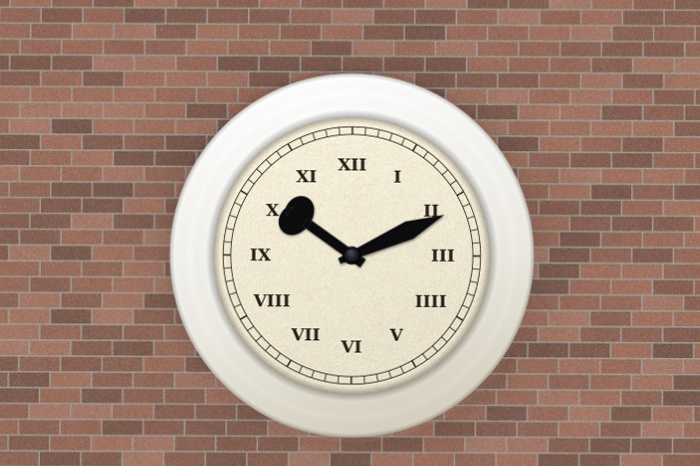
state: 10:11
